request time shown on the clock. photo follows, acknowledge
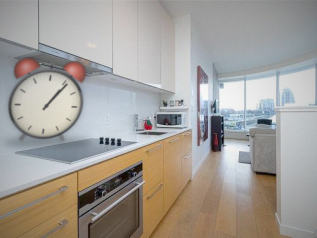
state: 1:06
